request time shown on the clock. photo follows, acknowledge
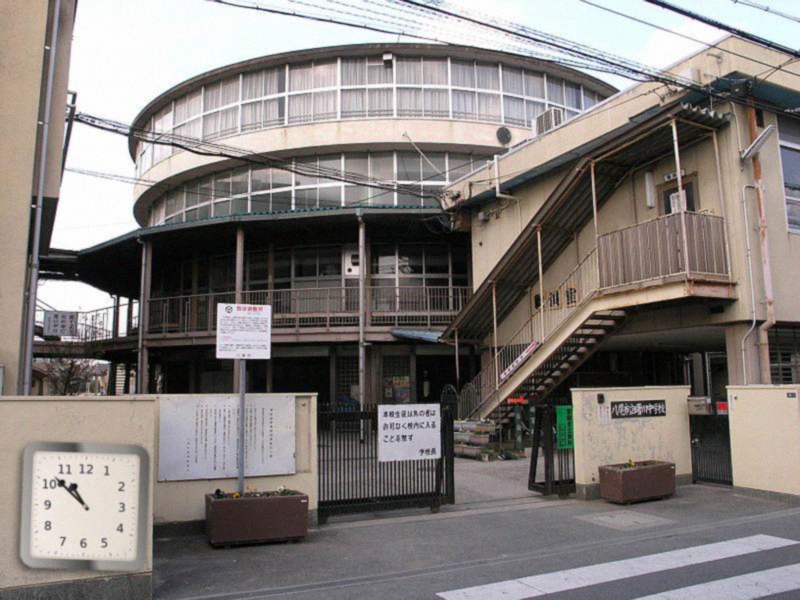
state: 10:52
